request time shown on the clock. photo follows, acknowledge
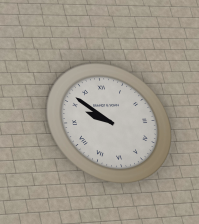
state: 9:52
